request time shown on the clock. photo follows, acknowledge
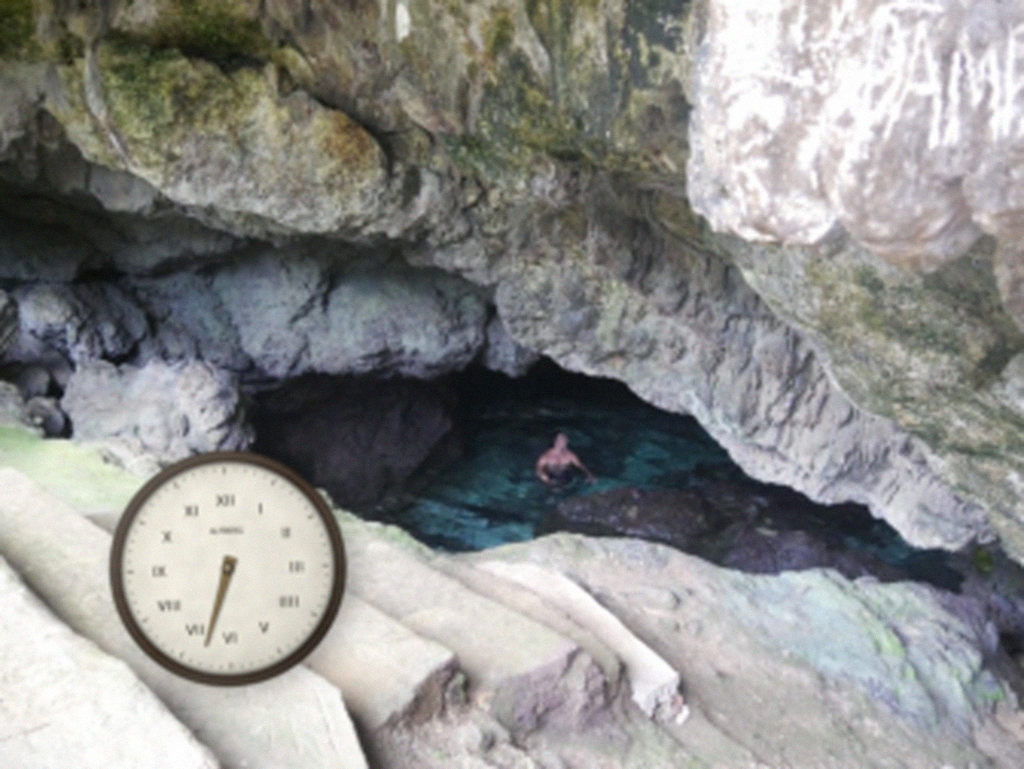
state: 6:33
